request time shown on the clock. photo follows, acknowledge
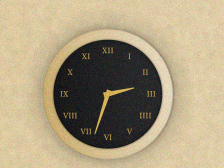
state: 2:33
